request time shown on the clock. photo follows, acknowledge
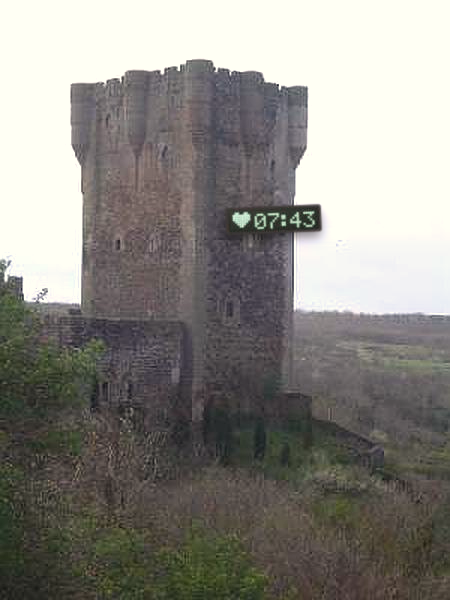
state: 7:43
